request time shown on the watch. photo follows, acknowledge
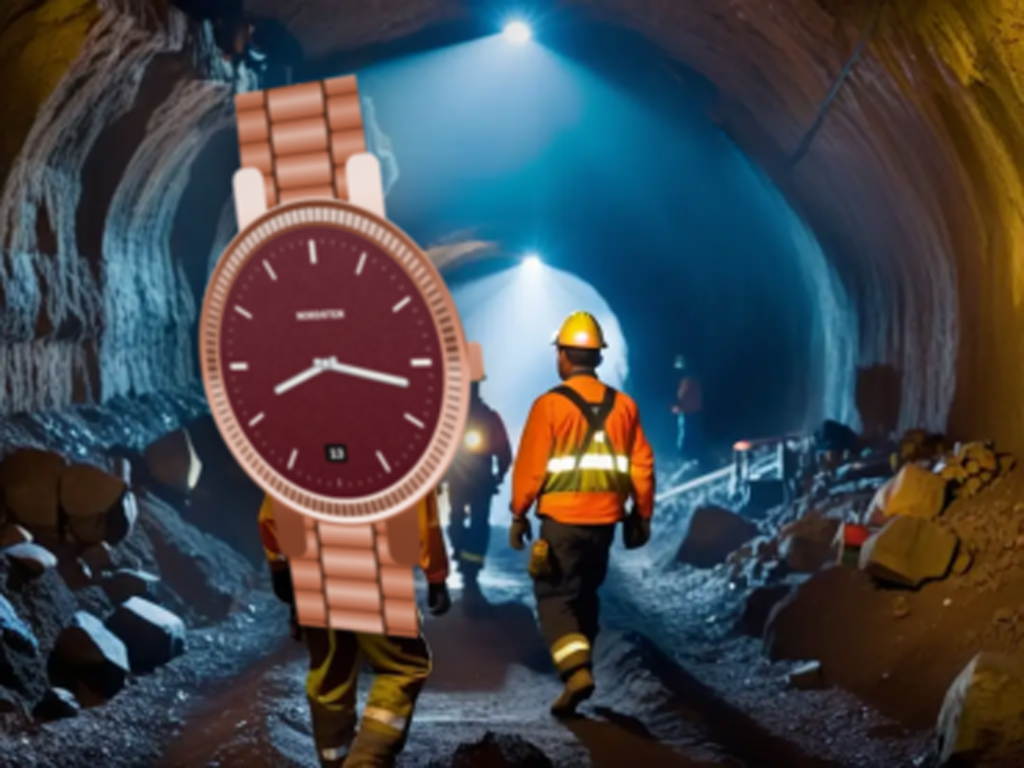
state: 8:17
